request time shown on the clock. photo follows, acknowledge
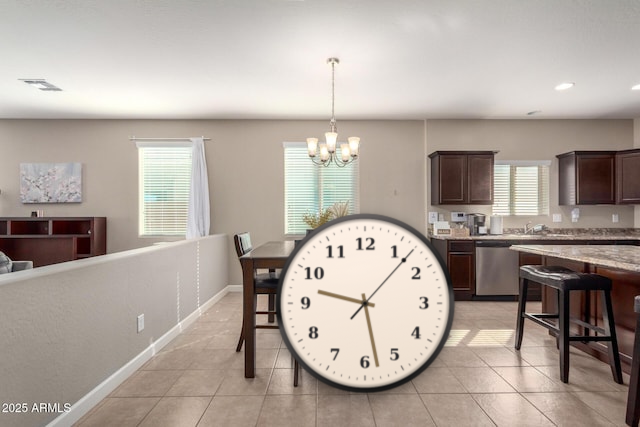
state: 9:28:07
